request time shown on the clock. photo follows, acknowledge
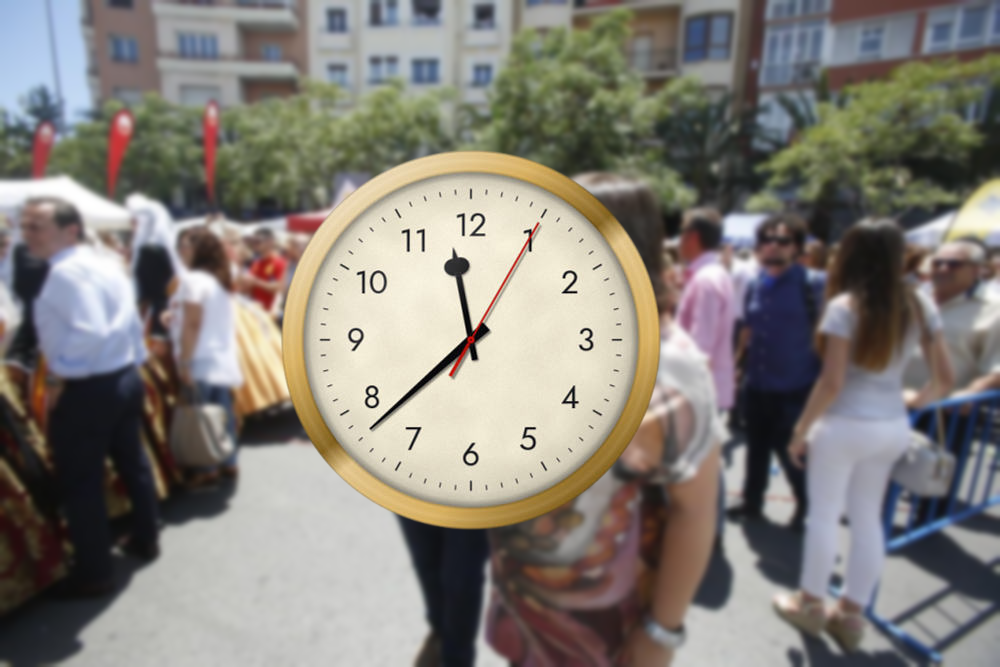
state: 11:38:05
